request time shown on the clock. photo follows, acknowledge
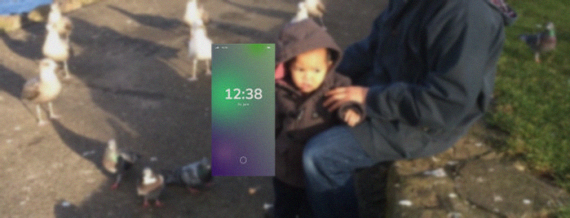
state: 12:38
